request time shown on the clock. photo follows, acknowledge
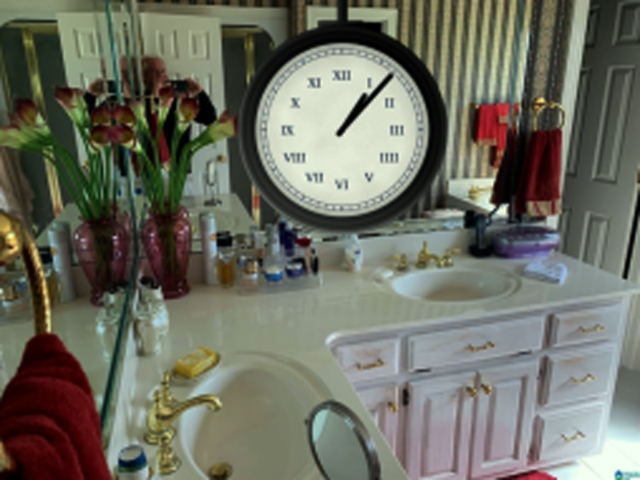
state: 1:07
